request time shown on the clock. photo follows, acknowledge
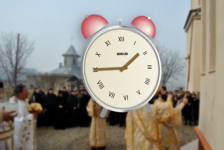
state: 1:45
